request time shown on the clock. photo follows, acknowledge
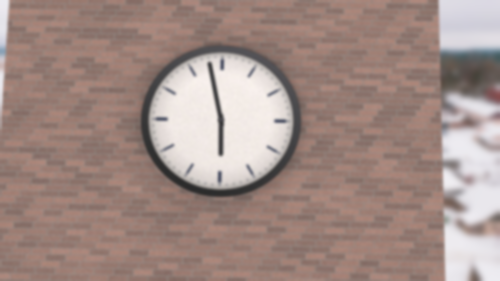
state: 5:58
